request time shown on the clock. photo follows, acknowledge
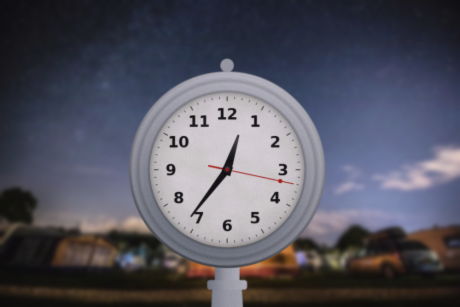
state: 12:36:17
